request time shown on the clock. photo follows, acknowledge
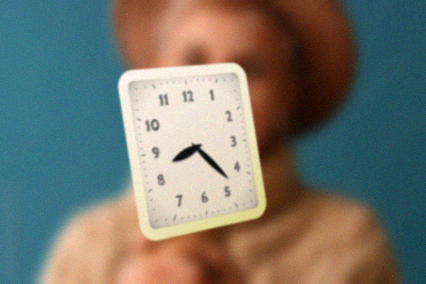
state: 8:23
